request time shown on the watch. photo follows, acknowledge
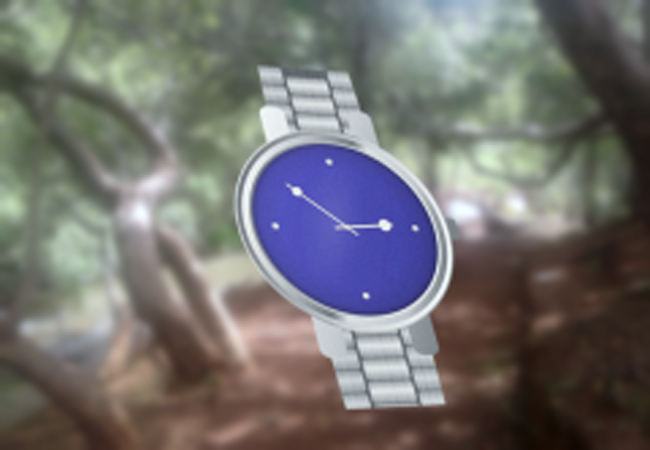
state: 2:52
